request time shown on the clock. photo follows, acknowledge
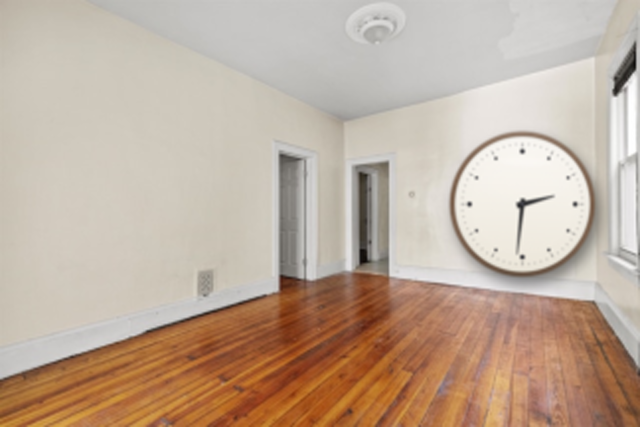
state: 2:31
